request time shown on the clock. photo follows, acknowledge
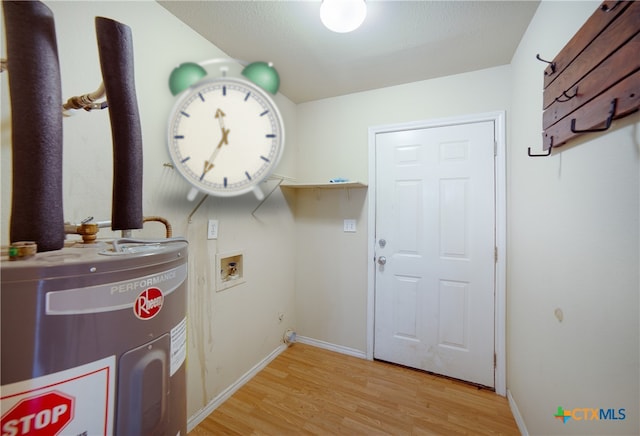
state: 11:35
